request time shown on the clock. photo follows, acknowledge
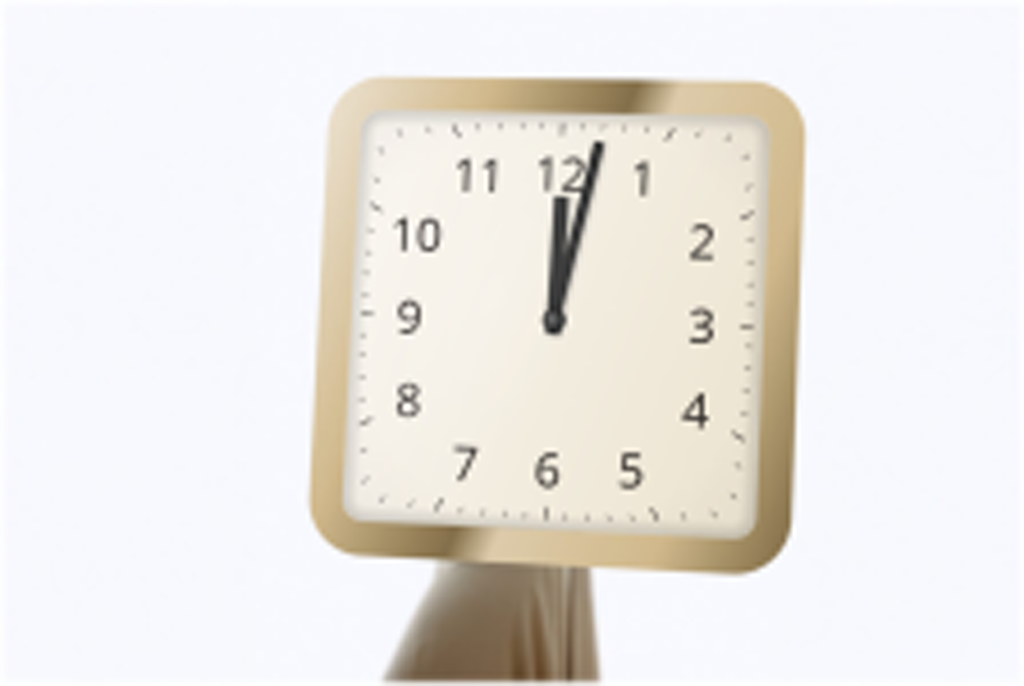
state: 12:02
